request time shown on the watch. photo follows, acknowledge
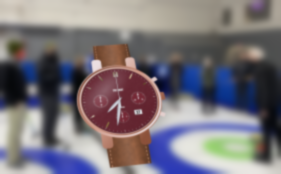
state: 7:32
